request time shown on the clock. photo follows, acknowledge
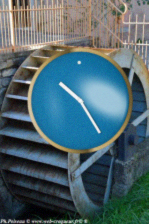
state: 10:25
